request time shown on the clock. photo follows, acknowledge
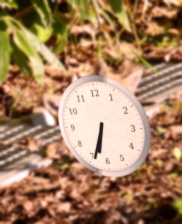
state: 6:34
